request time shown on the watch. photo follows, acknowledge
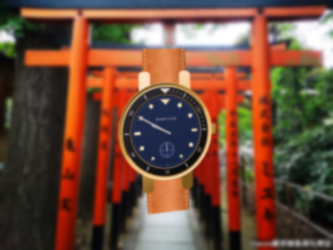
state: 9:50
